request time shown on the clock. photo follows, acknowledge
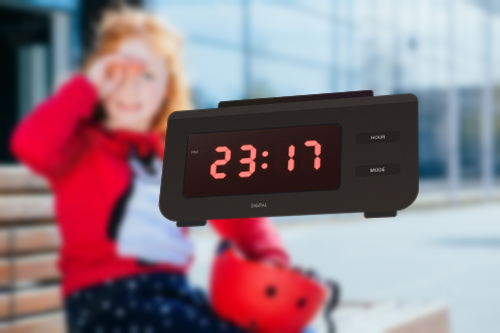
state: 23:17
